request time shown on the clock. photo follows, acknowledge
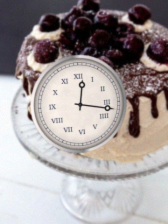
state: 12:17
